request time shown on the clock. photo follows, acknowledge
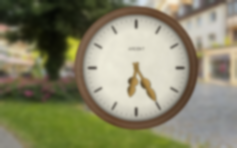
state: 6:25
